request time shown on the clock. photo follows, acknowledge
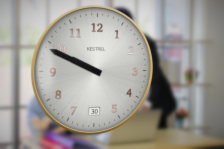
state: 9:49
